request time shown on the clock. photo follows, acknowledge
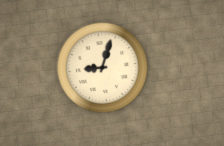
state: 9:04
